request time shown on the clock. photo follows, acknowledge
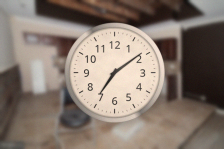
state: 7:09
